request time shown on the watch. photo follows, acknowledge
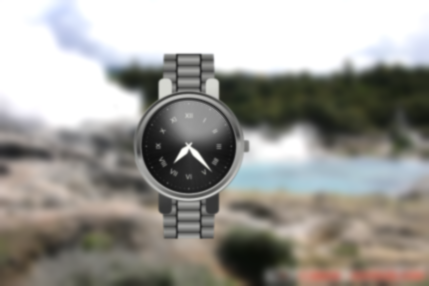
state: 7:23
